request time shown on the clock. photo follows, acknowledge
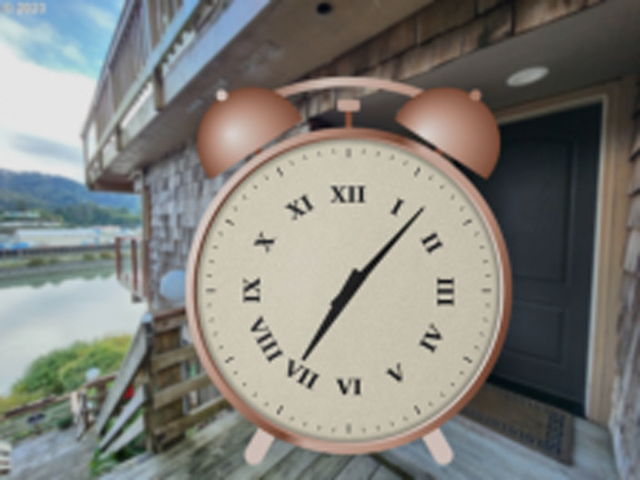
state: 7:07
